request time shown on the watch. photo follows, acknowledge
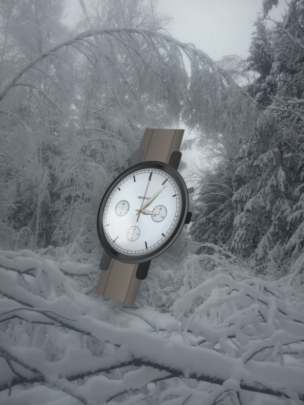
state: 3:06
